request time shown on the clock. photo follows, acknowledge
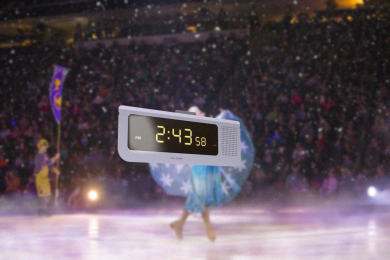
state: 2:43:58
